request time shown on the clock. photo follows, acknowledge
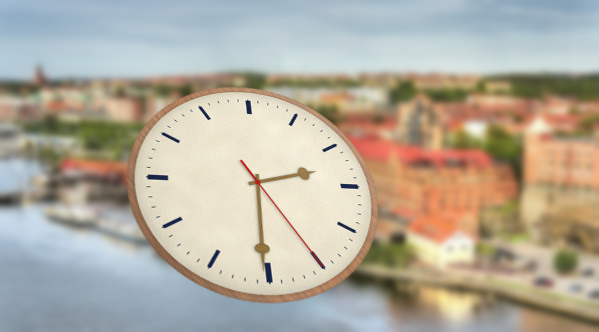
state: 2:30:25
